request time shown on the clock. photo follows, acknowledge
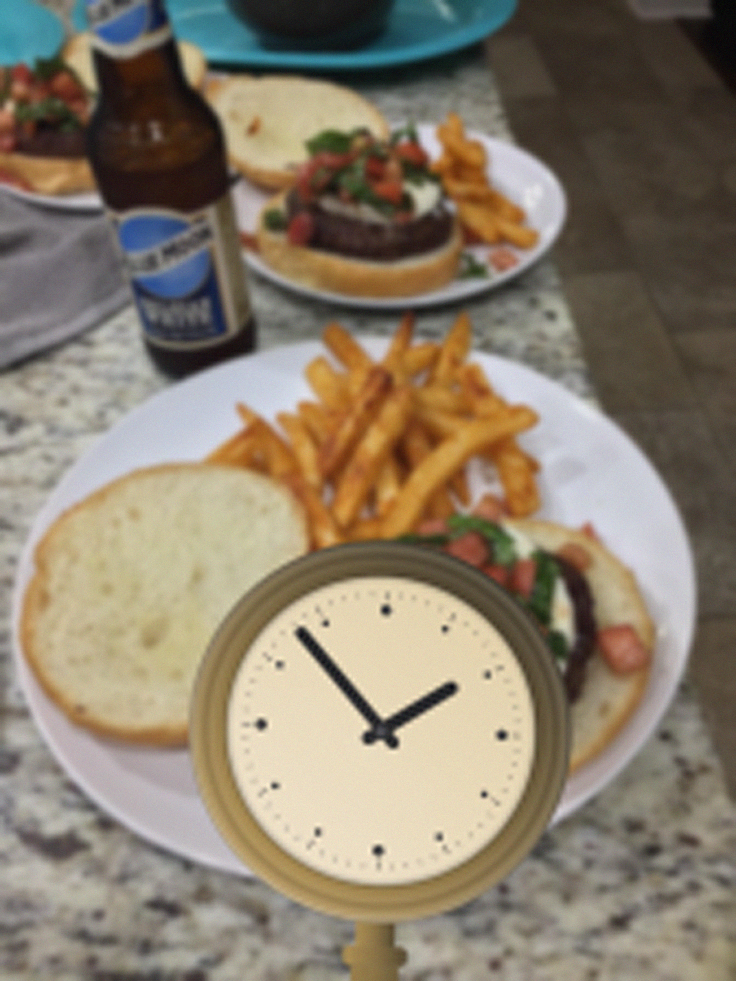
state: 1:53
